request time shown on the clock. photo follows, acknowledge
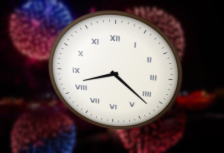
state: 8:22
